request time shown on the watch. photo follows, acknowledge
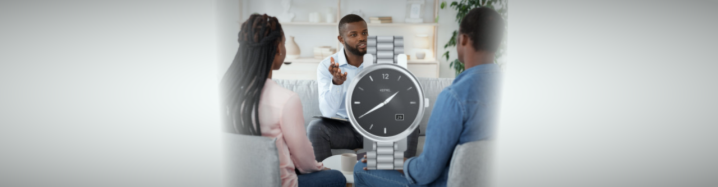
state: 1:40
